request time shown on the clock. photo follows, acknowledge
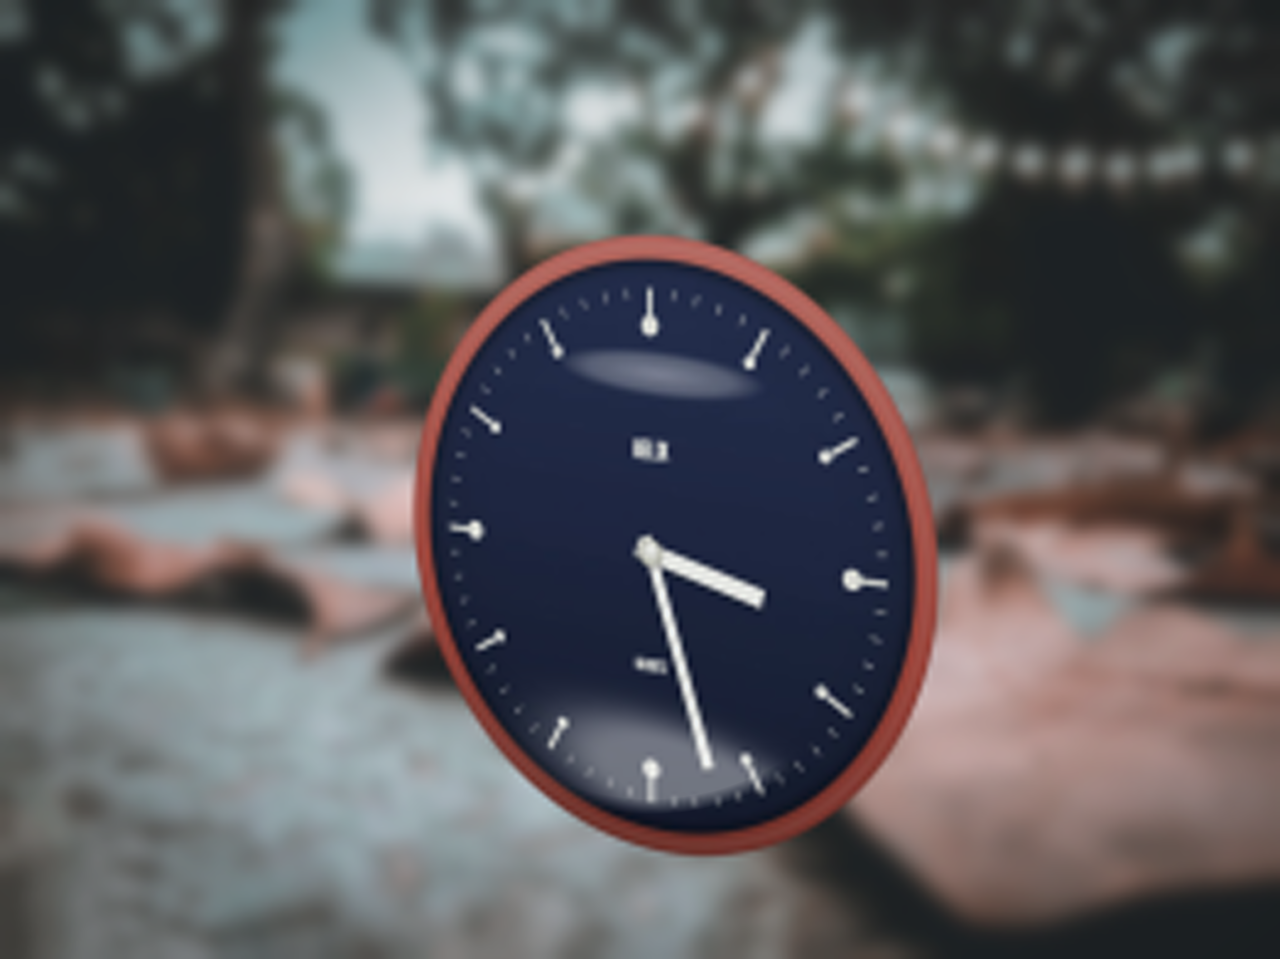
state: 3:27
